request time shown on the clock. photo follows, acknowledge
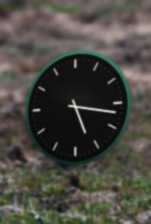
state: 5:17
